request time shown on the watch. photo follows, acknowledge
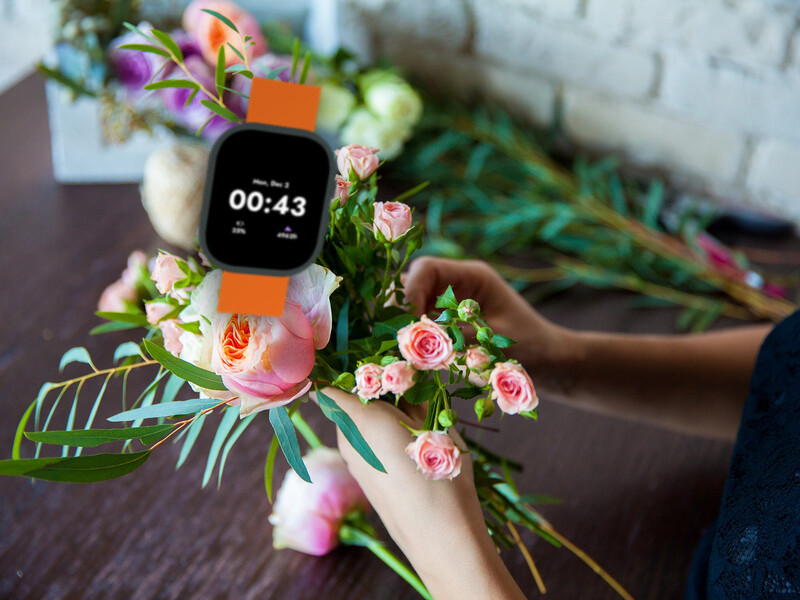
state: 0:43
